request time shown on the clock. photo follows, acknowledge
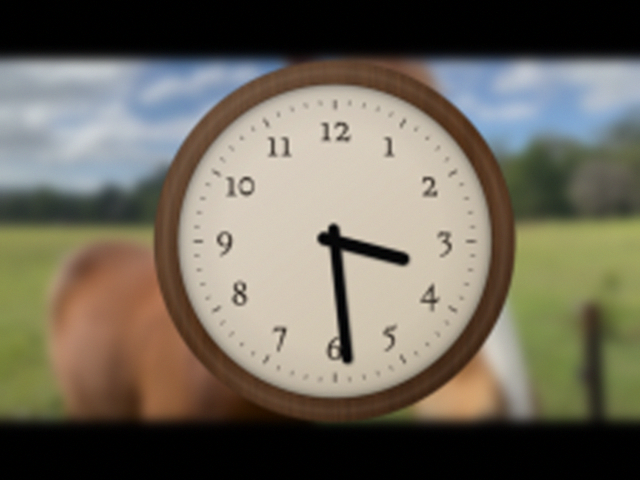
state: 3:29
